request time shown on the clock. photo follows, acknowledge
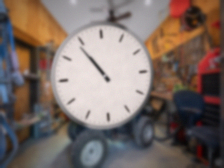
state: 10:54
